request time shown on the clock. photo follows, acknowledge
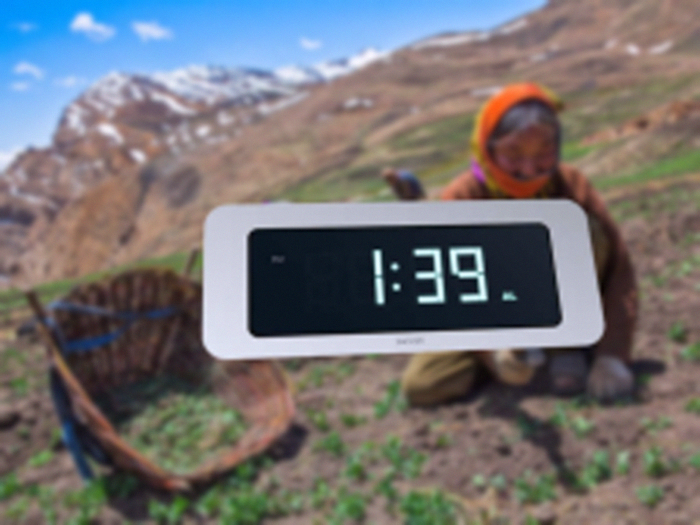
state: 1:39
